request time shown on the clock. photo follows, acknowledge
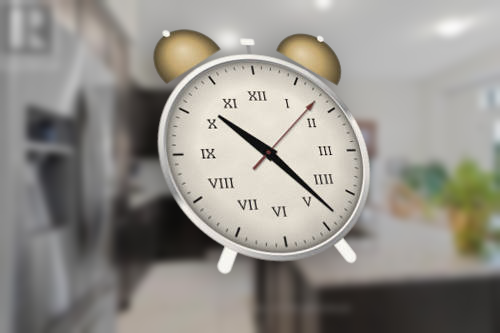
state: 10:23:08
